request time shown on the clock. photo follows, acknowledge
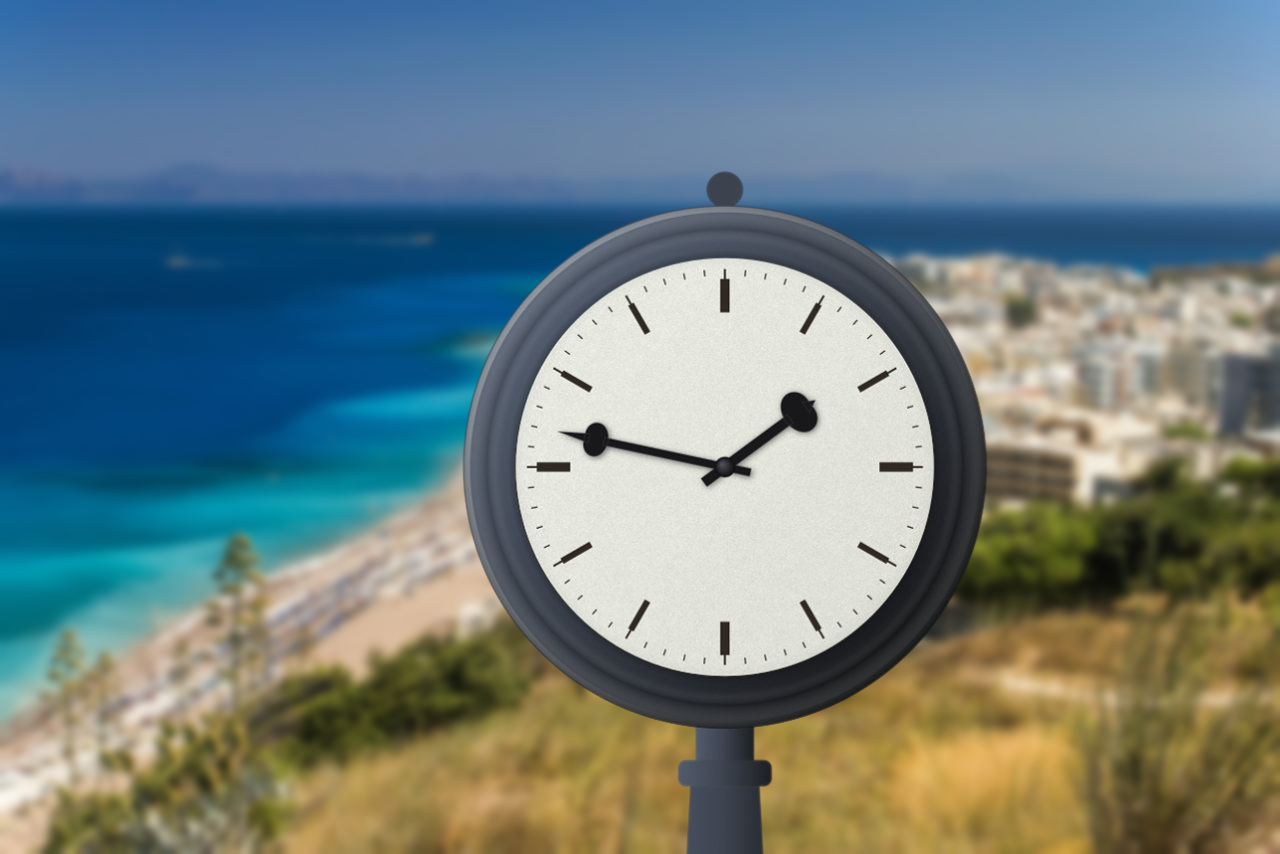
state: 1:47
